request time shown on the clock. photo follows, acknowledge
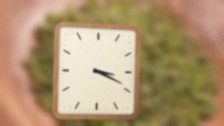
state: 3:19
